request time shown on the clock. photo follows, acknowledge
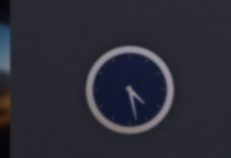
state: 4:28
